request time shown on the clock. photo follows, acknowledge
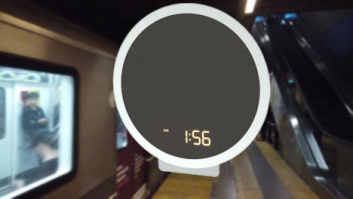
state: 1:56
